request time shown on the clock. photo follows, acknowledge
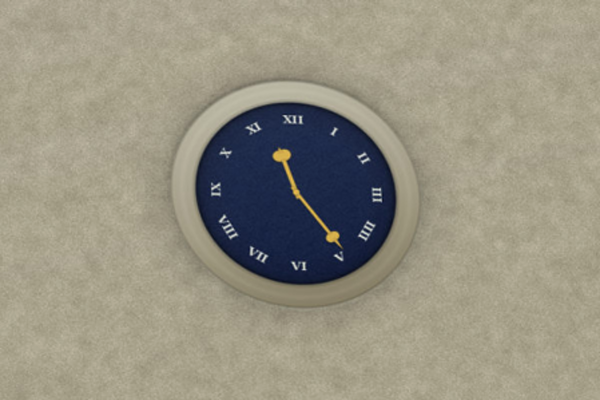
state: 11:24
